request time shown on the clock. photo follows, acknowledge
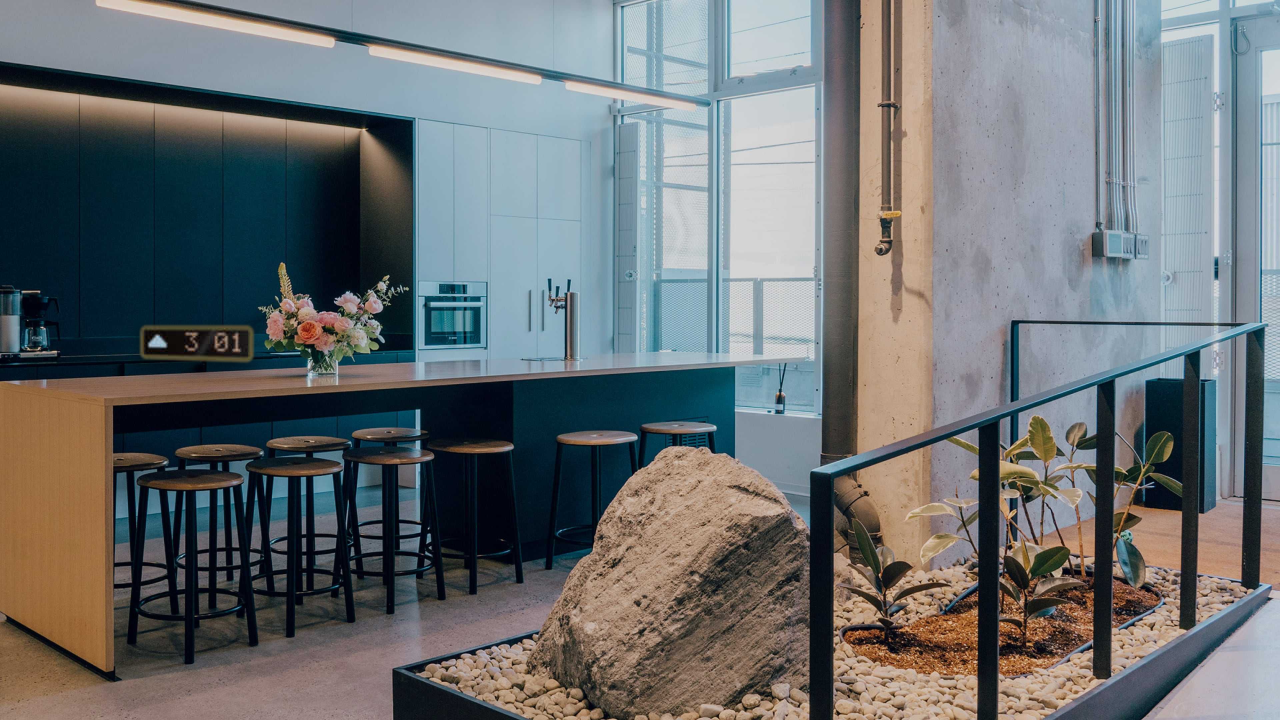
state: 3:01
